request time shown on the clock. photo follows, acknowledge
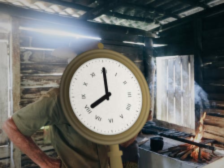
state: 8:00
